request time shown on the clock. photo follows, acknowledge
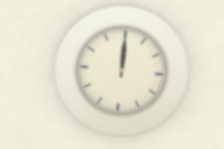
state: 12:00
